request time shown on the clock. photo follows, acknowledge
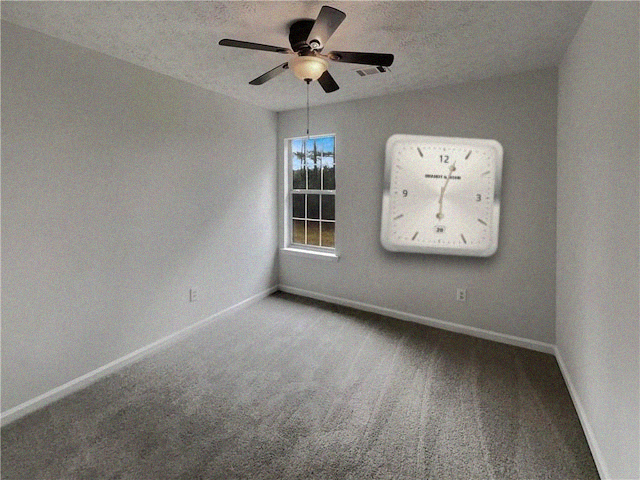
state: 6:03
